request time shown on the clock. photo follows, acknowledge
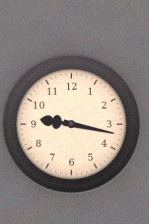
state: 9:17
